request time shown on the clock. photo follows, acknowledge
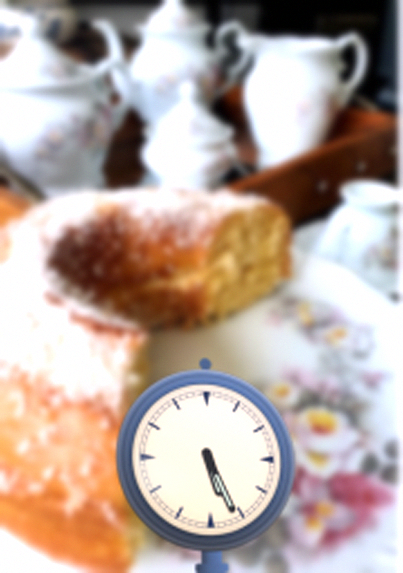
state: 5:26
